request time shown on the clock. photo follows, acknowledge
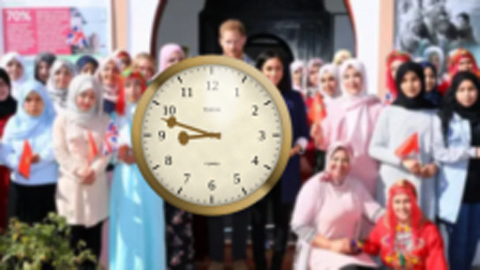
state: 8:48
